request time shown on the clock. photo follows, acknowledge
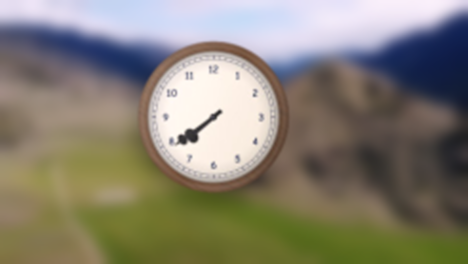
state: 7:39
